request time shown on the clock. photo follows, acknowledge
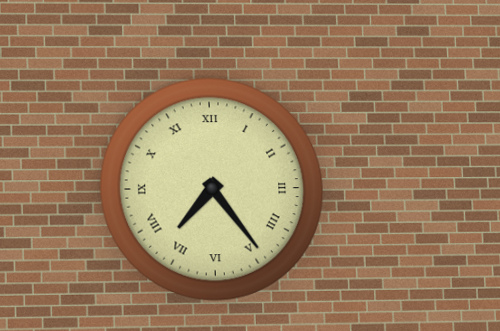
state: 7:24
